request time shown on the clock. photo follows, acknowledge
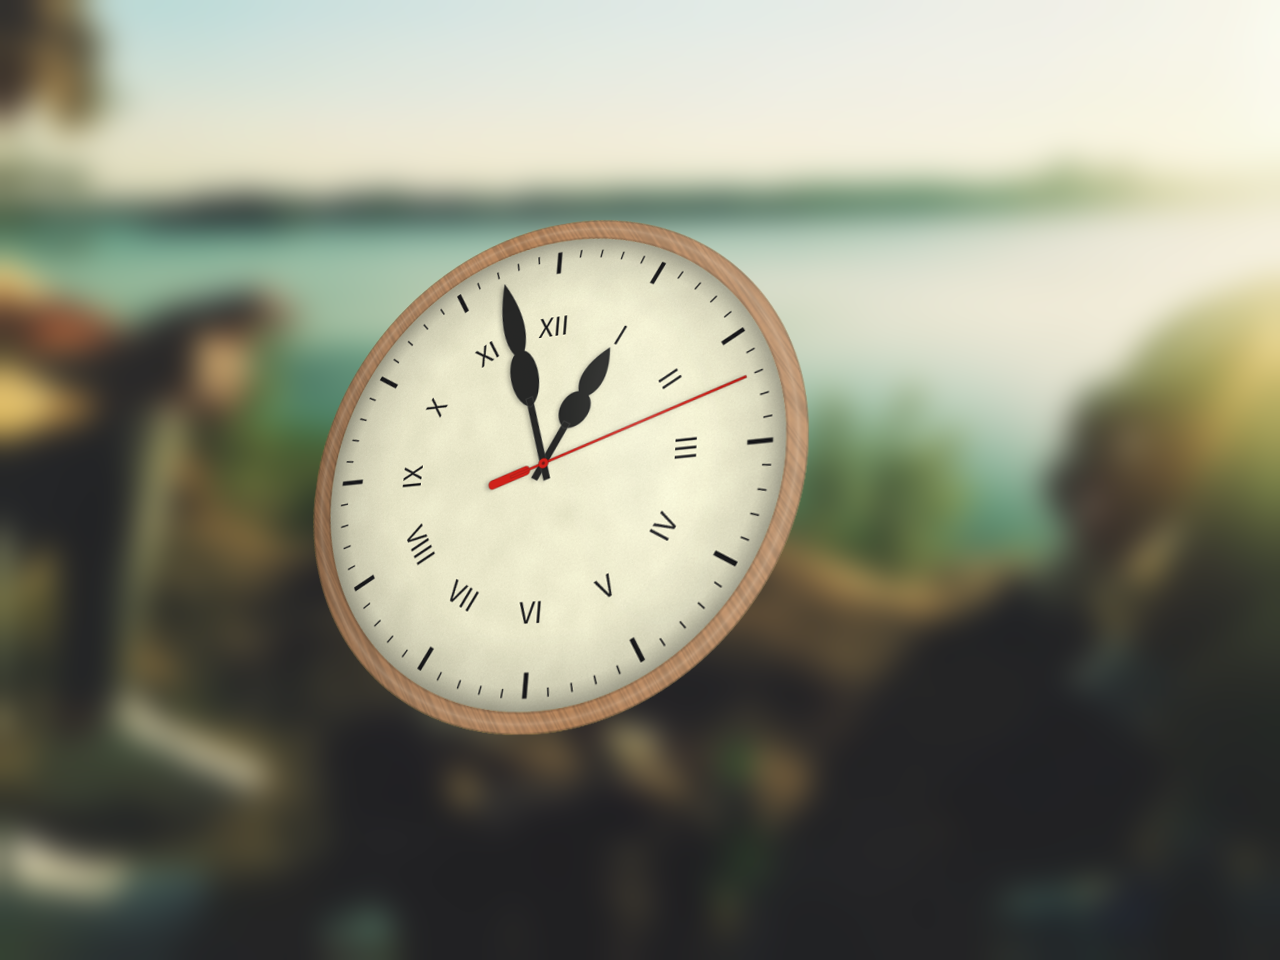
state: 12:57:12
